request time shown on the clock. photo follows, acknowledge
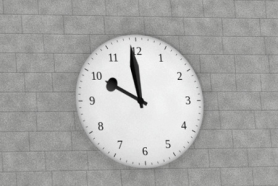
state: 9:59
